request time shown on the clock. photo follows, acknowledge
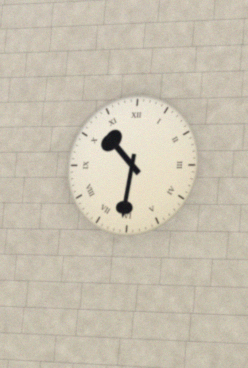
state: 10:31
